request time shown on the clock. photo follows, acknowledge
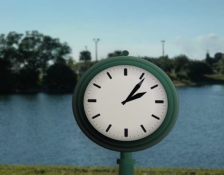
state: 2:06
